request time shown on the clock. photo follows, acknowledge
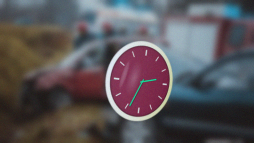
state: 2:34
